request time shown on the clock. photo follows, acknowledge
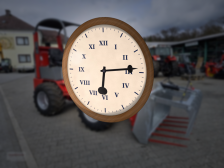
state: 6:14
